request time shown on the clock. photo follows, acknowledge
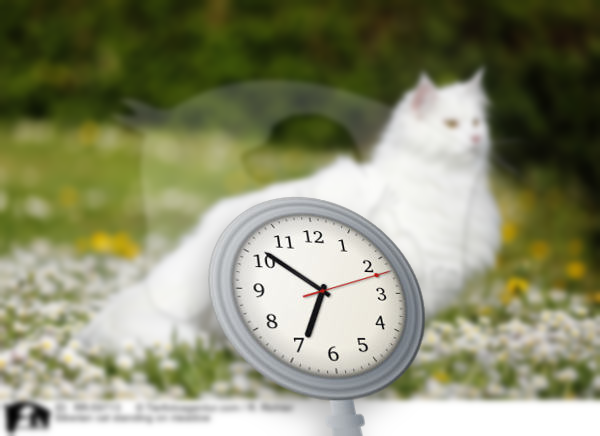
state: 6:51:12
